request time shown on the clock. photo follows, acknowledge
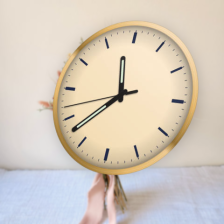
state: 11:37:42
